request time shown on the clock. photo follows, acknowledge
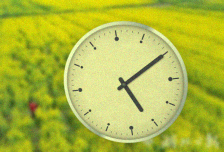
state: 5:10
